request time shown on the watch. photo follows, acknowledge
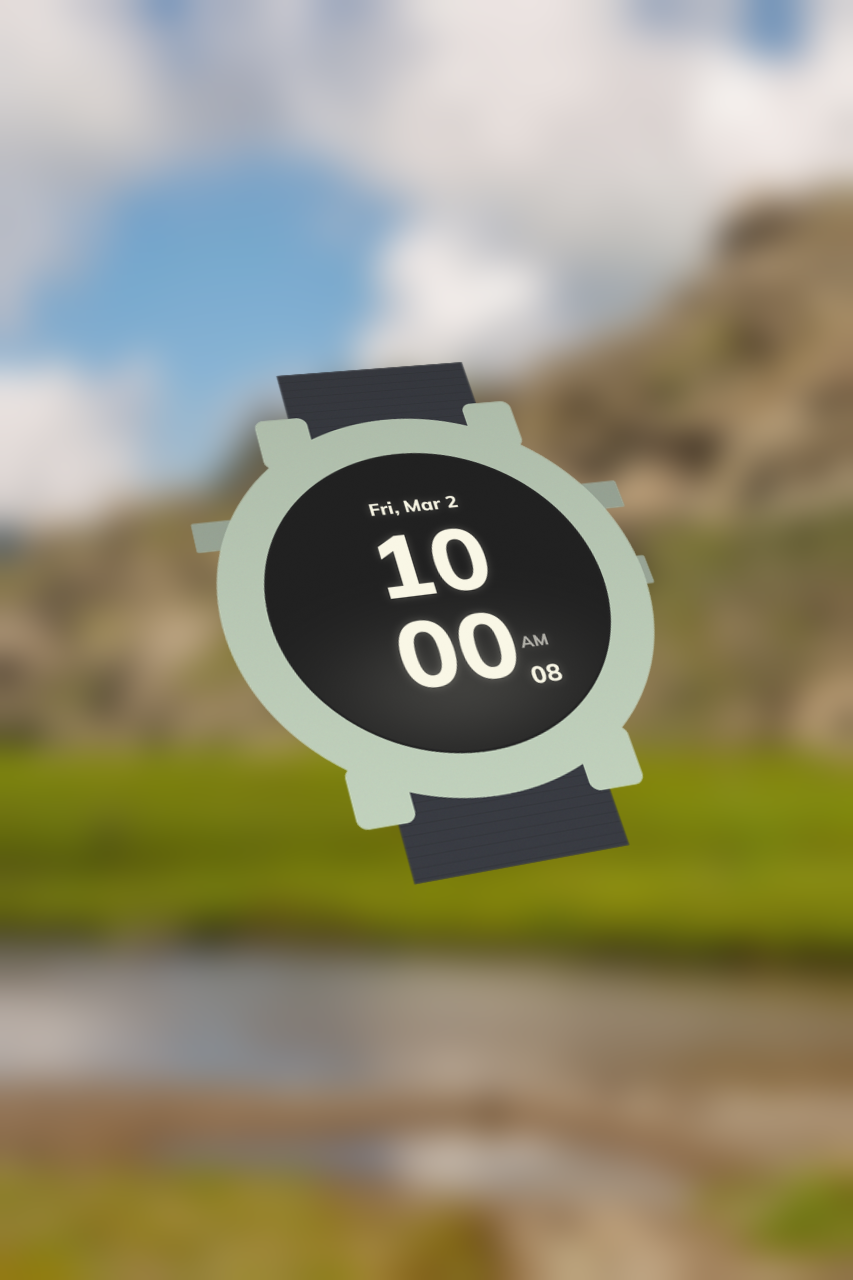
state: 10:00:08
